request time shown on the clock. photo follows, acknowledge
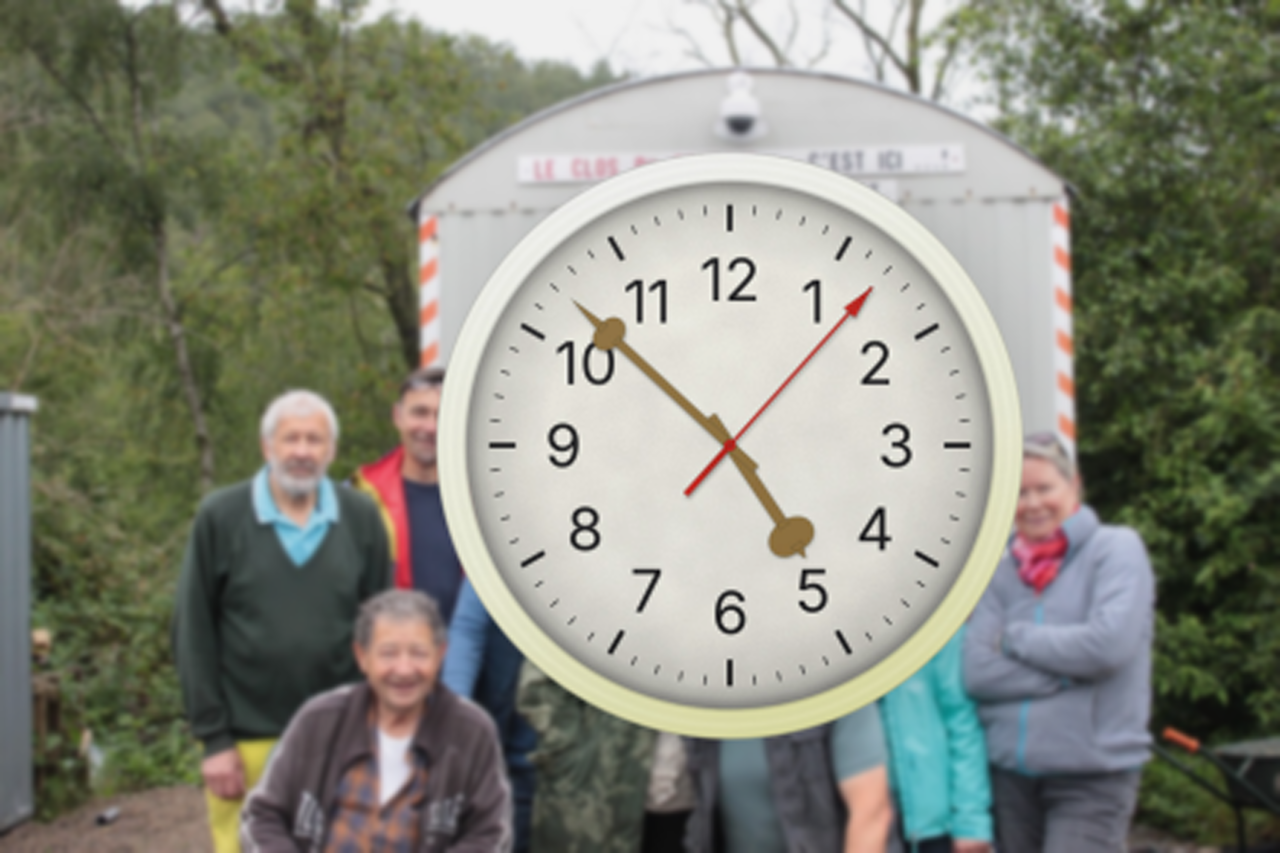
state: 4:52:07
